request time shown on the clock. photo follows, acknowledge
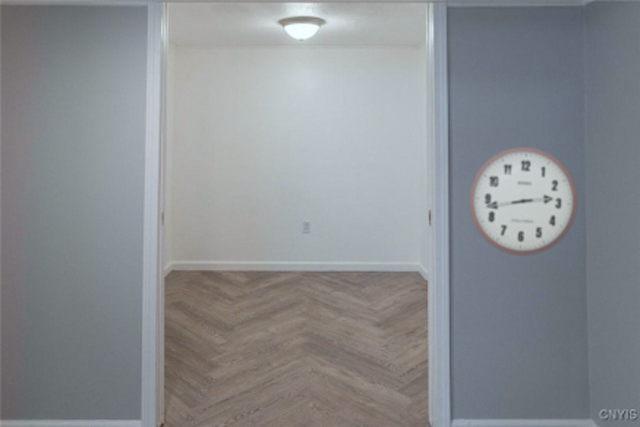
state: 2:43
